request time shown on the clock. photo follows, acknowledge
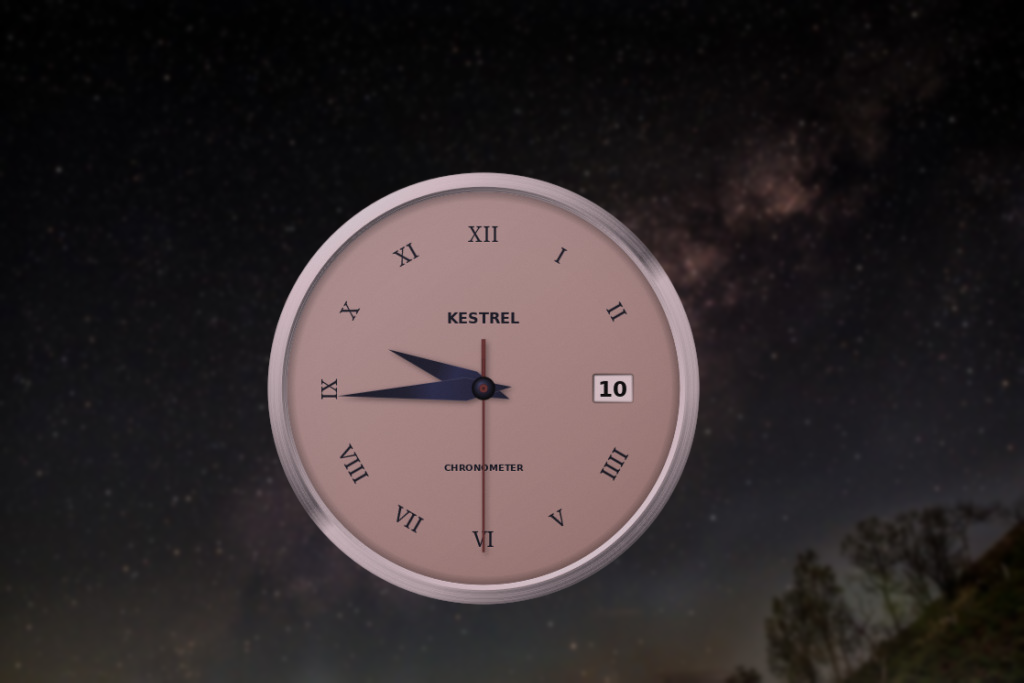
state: 9:44:30
